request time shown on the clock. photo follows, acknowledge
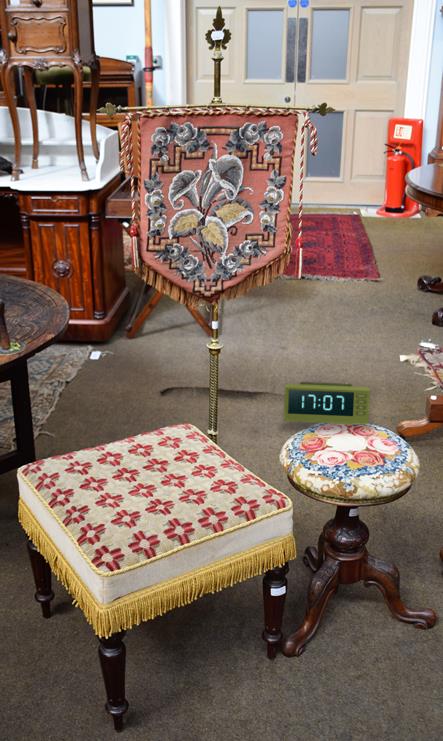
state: 17:07
